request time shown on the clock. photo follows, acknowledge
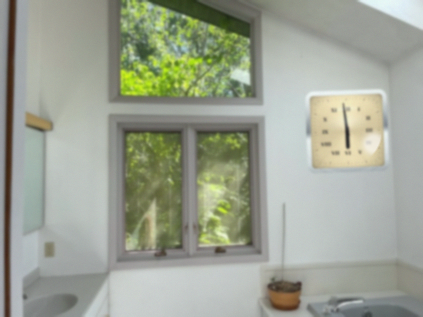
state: 5:59
